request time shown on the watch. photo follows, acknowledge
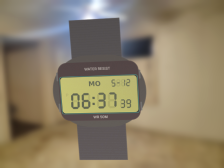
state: 6:37:39
